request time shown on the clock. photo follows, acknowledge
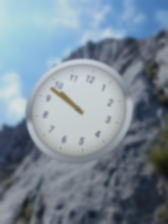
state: 9:48
